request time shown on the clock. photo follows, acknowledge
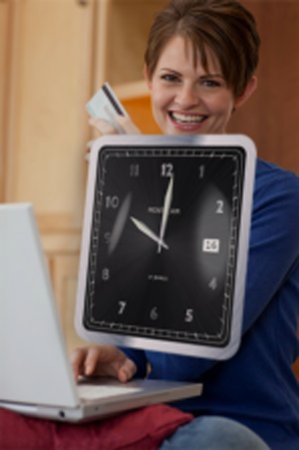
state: 10:01
